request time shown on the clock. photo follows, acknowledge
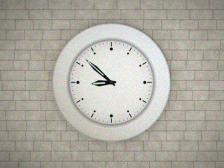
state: 8:52
